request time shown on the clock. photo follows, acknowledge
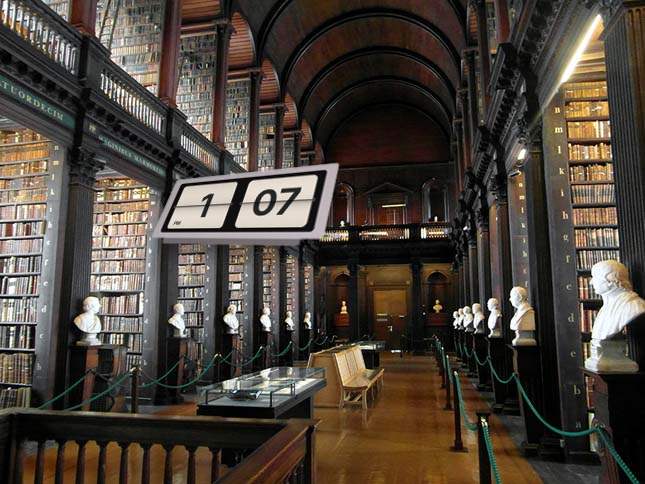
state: 1:07
